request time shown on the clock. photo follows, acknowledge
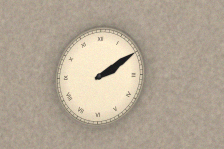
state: 2:10
